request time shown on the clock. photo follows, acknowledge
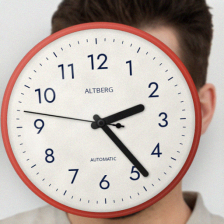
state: 2:23:47
